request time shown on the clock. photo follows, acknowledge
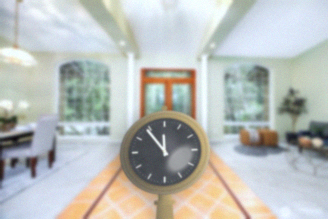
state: 11:54
